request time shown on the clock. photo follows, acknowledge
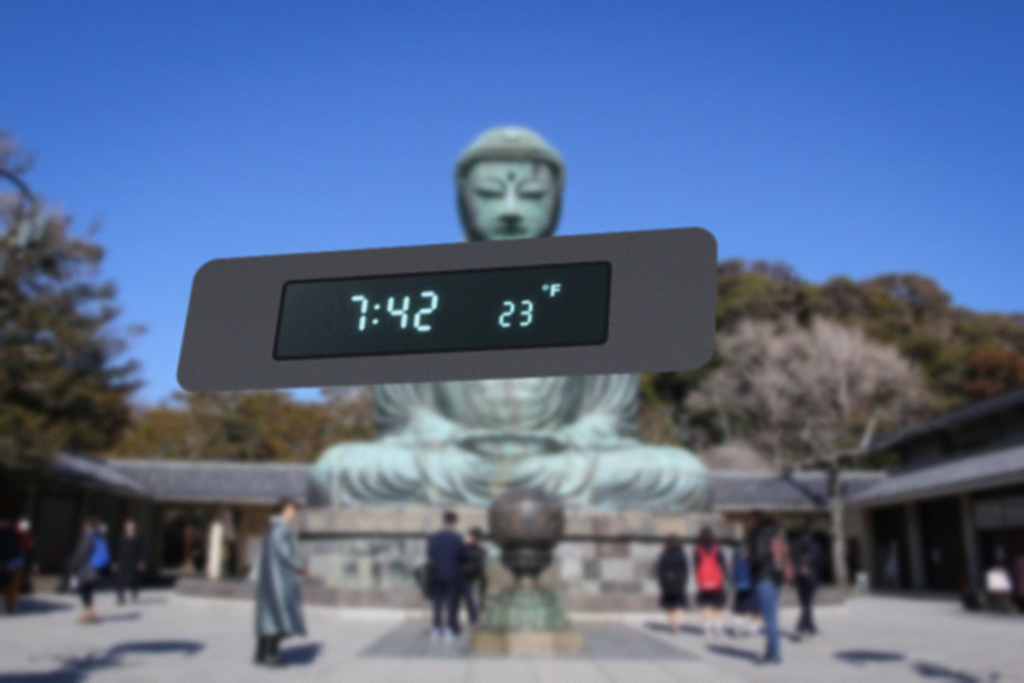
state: 7:42
